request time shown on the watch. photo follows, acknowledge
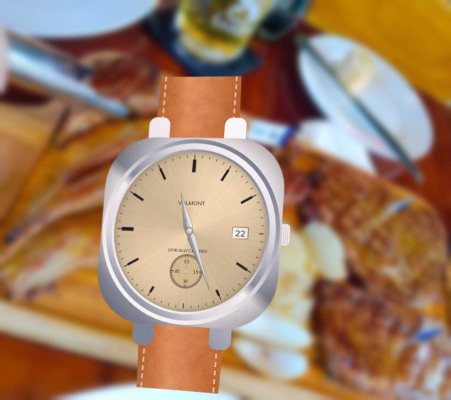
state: 11:26
